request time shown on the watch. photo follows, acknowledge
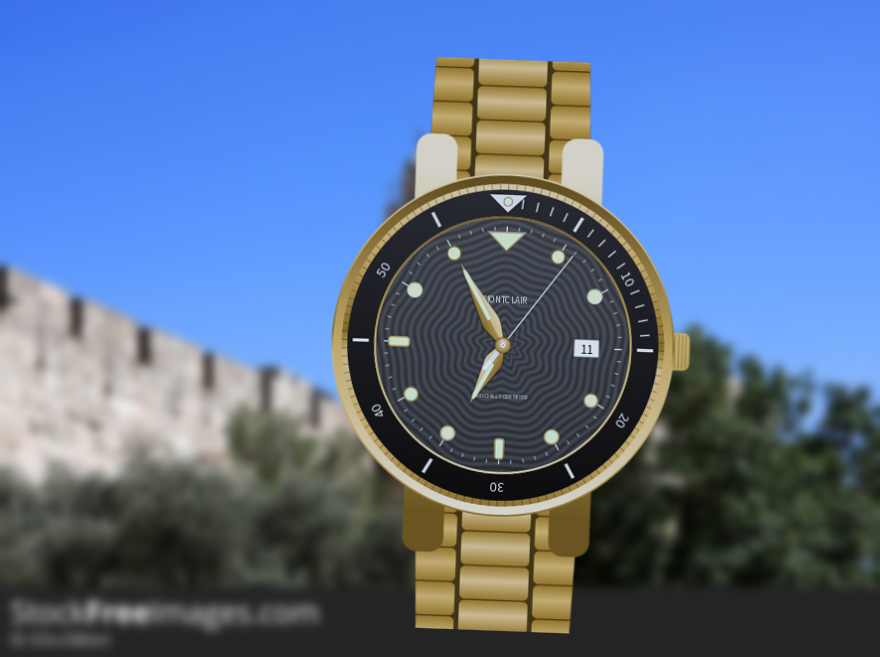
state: 6:55:06
